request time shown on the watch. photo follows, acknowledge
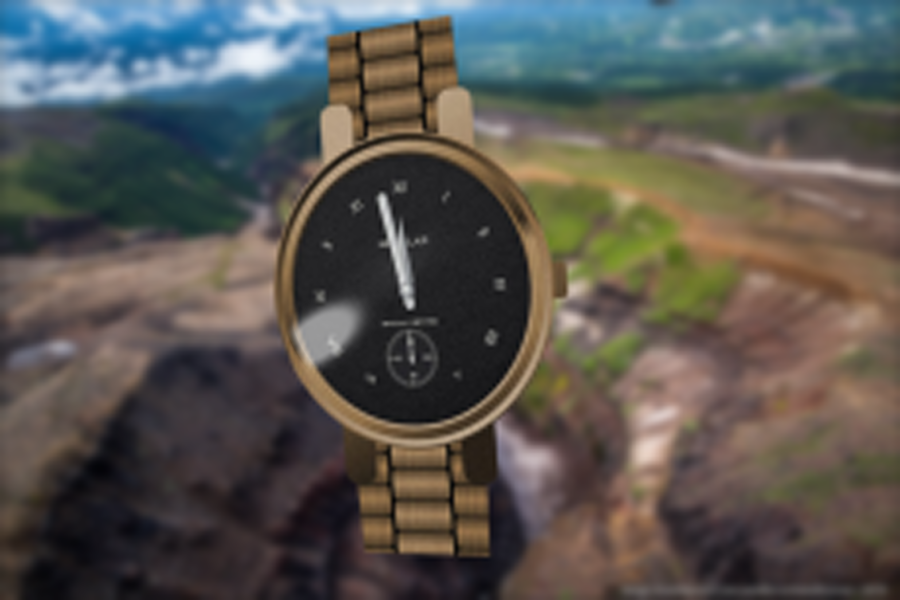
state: 11:58
